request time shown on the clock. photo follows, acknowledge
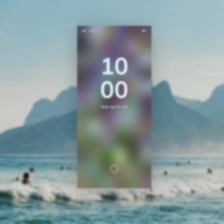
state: 10:00
